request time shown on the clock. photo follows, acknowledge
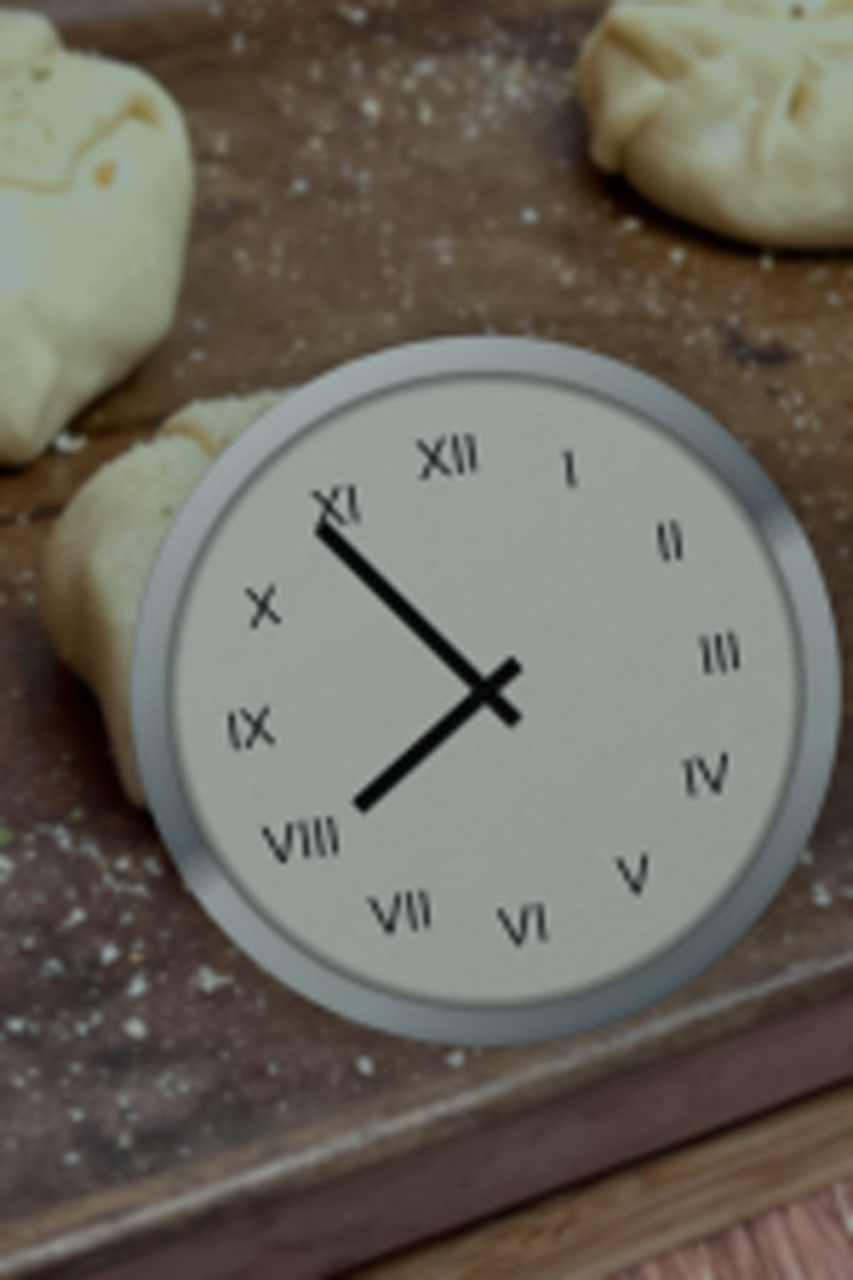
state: 7:54
